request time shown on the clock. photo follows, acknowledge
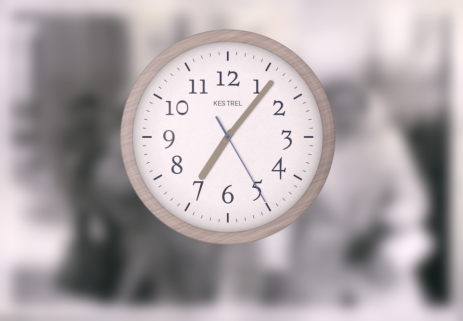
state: 7:06:25
